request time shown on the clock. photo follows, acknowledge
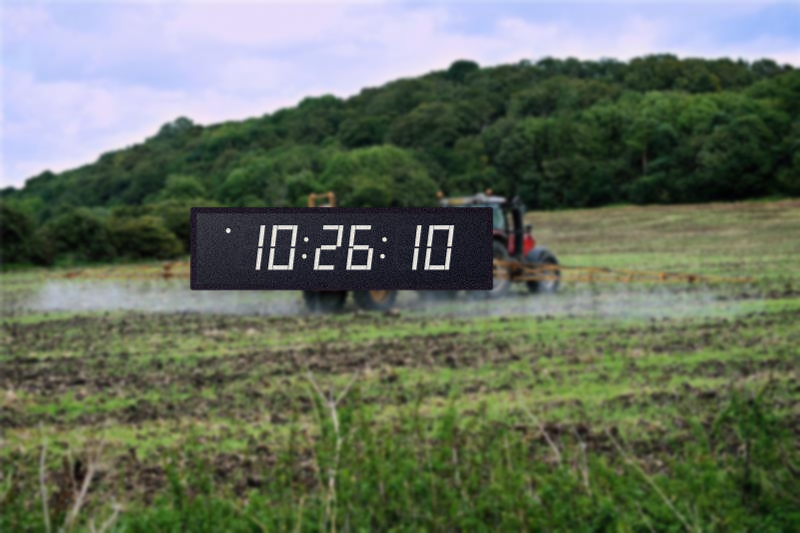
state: 10:26:10
